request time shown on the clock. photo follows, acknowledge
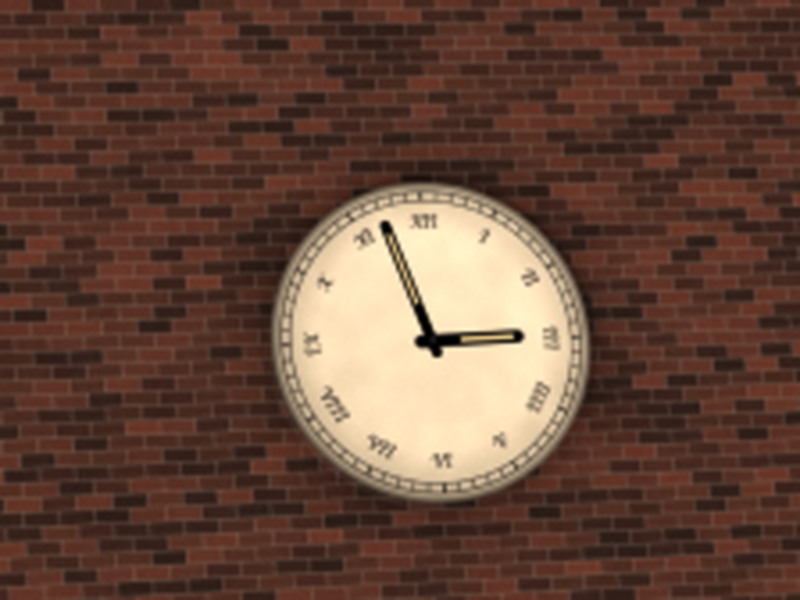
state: 2:57
